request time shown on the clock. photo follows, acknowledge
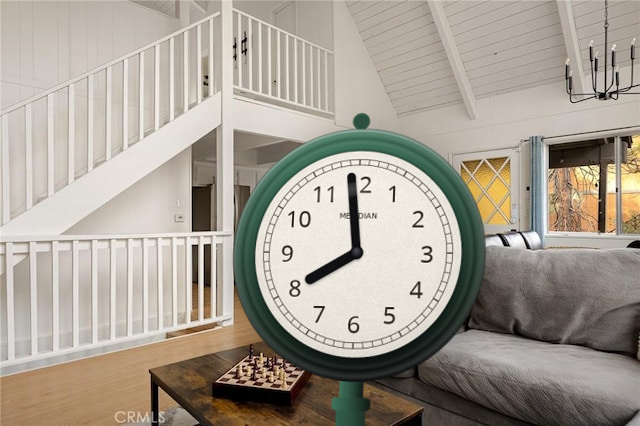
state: 7:59
